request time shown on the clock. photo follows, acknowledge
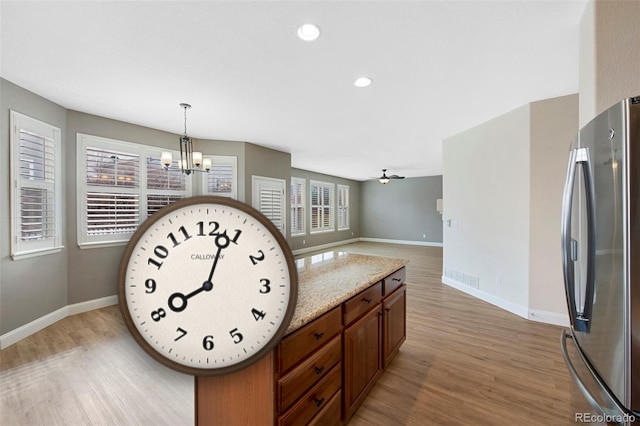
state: 8:03
